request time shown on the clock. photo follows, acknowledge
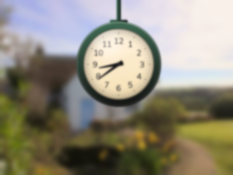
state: 8:39
